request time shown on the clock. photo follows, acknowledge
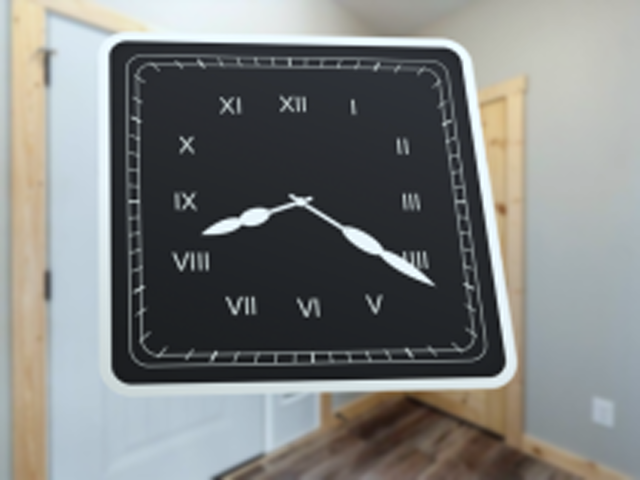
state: 8:21
